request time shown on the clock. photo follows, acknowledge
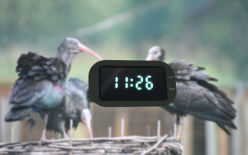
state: 11:26
